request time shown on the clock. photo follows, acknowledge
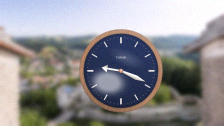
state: 9:19
